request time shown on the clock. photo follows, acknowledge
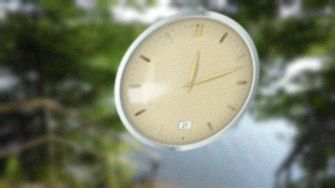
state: 12:12
